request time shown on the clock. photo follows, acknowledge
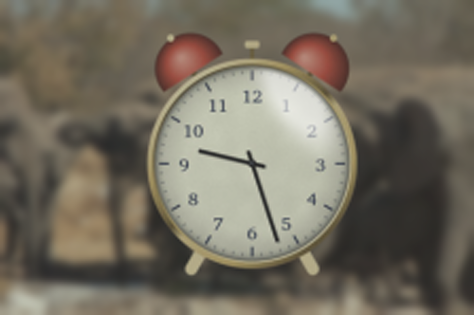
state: 9:27
